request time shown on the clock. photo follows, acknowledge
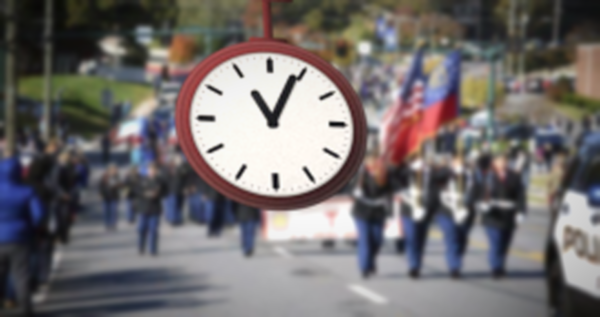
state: 11:04
